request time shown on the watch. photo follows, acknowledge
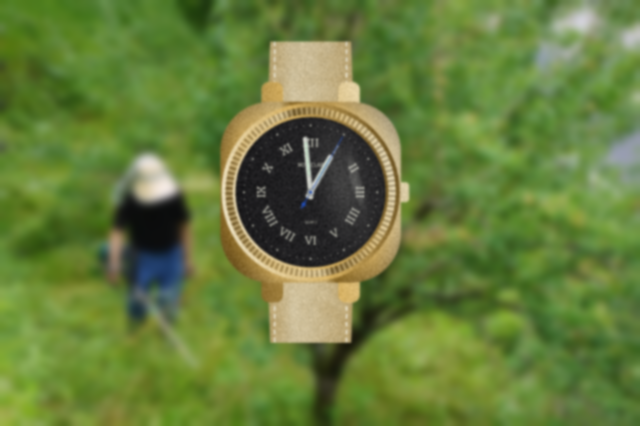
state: 12:59:05
